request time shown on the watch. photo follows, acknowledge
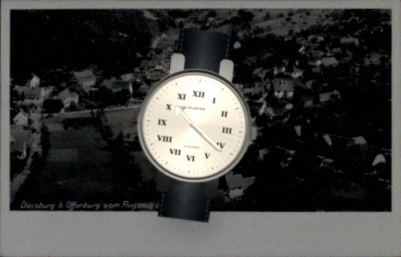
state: 10:21
